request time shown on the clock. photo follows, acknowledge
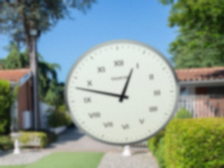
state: 12:48
